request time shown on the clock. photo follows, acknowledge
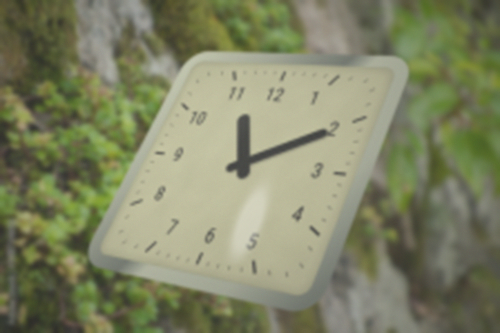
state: 11:10
